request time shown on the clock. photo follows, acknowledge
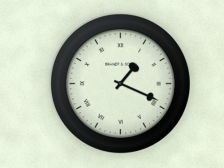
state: 1:19
